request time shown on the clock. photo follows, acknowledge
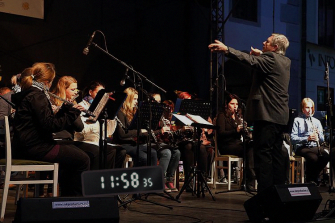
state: 11:58:35
